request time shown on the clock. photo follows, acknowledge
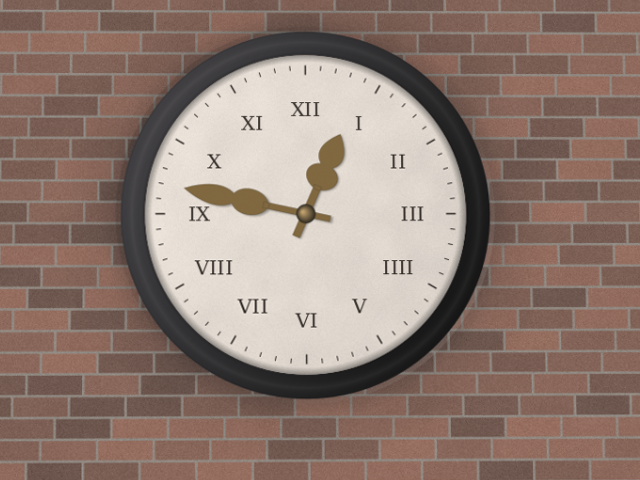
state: 12:47
